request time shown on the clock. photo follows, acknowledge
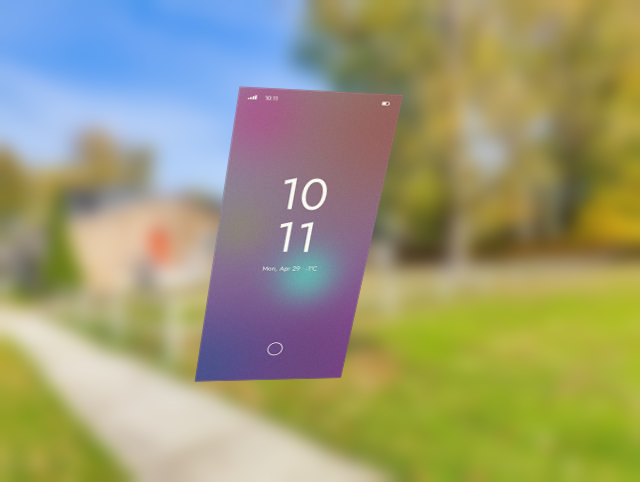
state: 10:11
